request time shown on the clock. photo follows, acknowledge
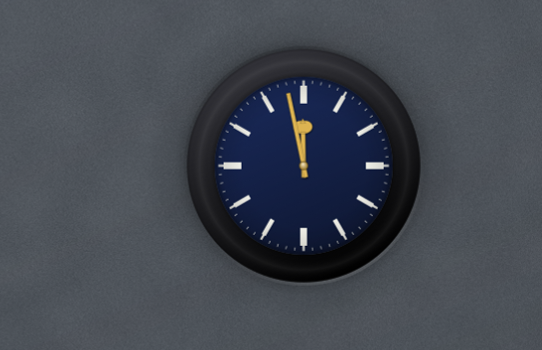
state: 11:58
